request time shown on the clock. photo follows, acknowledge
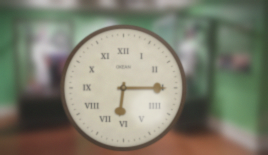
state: 6:15
